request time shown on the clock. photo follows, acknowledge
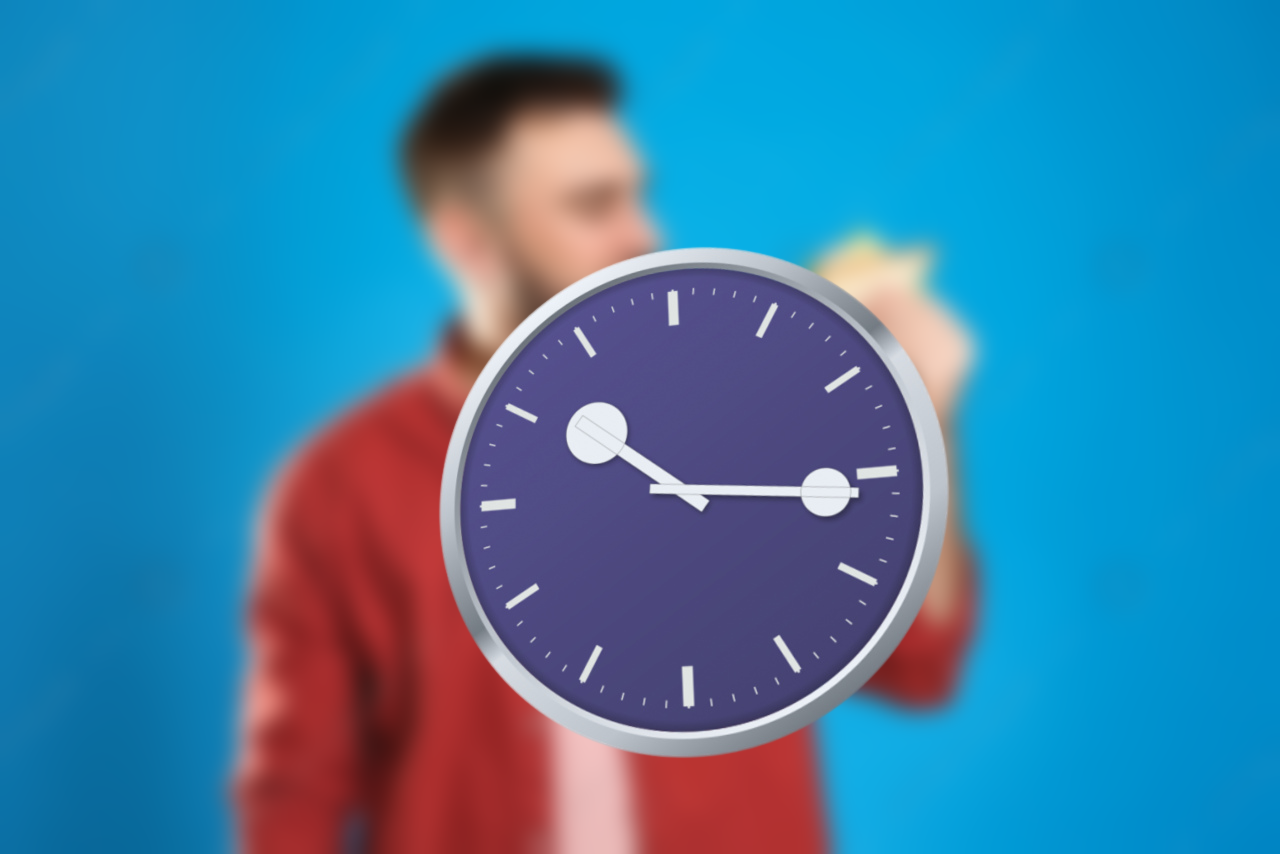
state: 10:16
